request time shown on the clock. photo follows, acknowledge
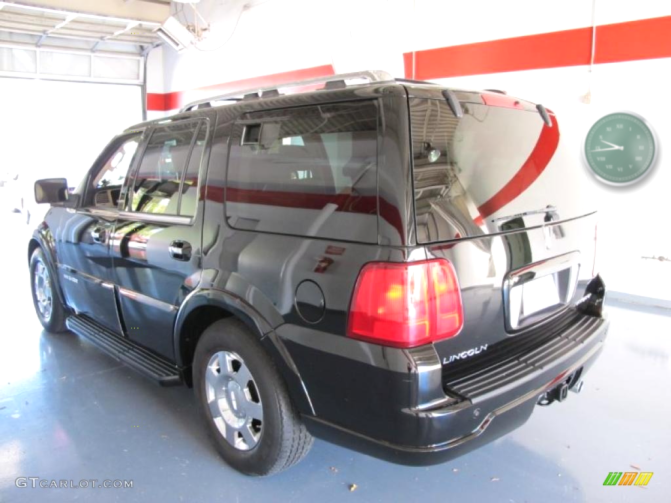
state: 9:44
